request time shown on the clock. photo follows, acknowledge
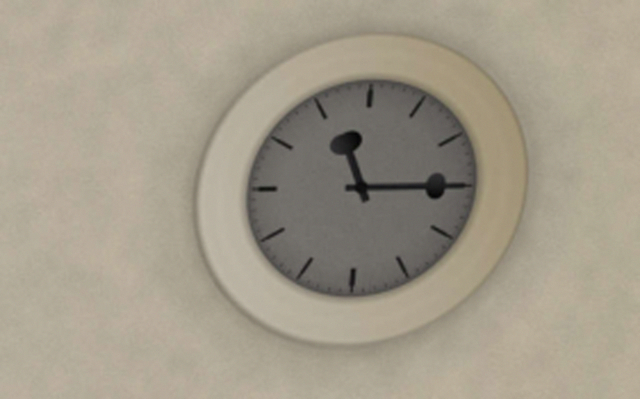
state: 11:15
